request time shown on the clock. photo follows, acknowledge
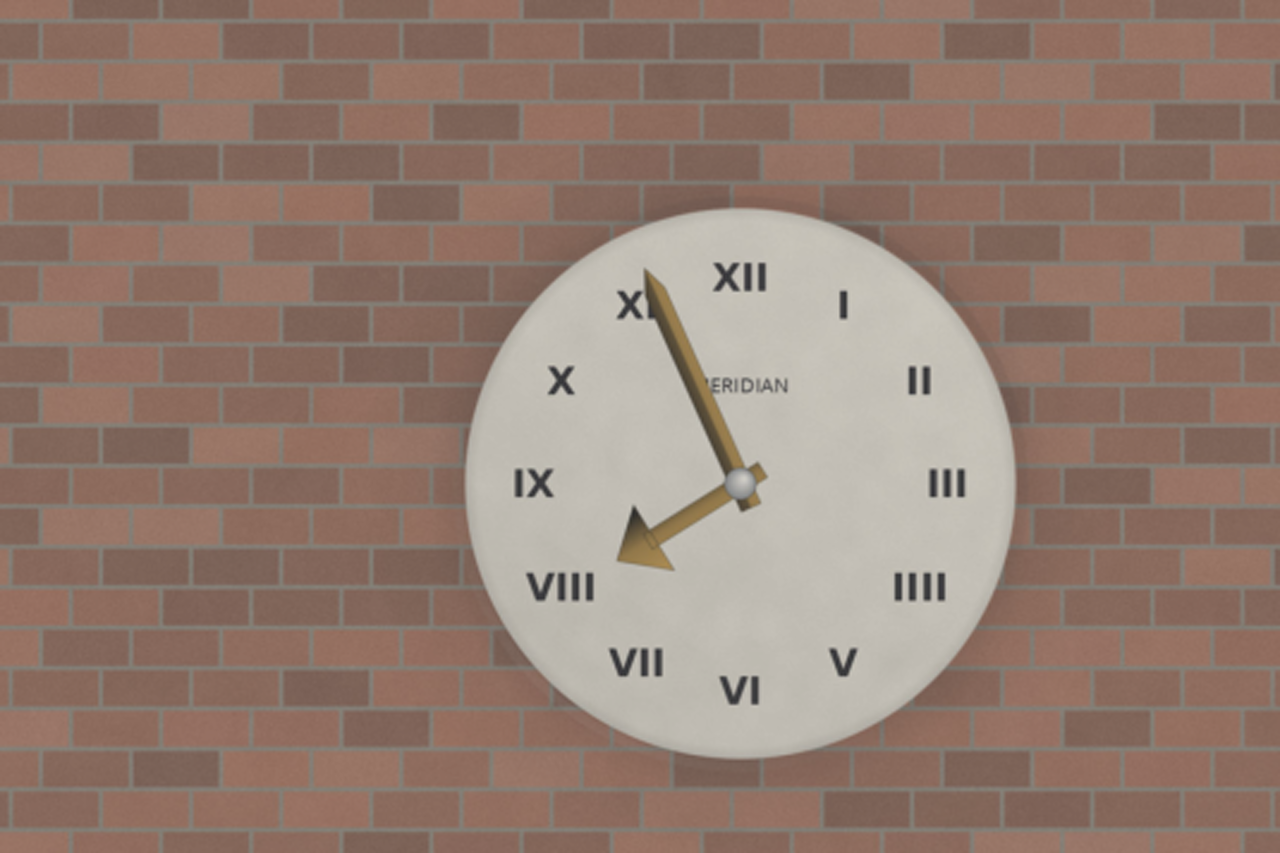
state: 7:56
